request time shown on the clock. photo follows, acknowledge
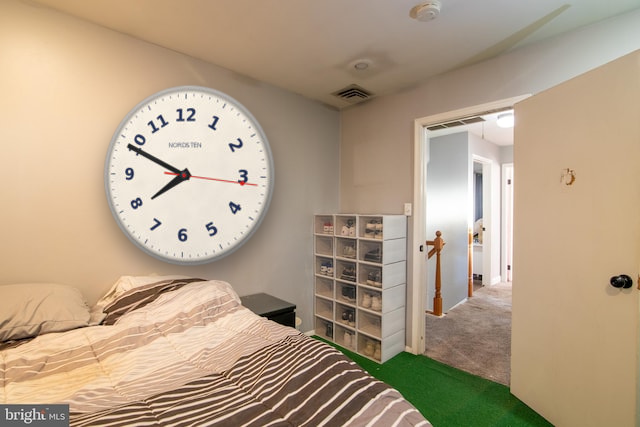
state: 7:49:16
